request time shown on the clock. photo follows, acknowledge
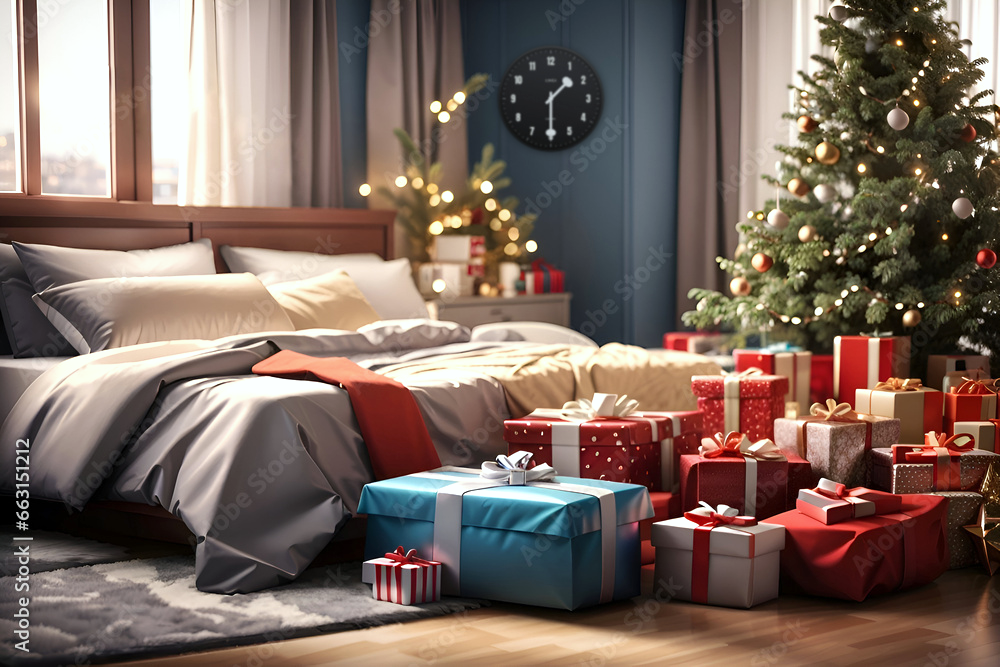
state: 1:30
